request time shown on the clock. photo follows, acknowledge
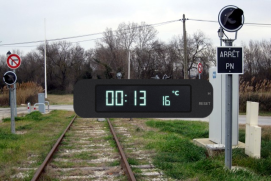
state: 0:13
